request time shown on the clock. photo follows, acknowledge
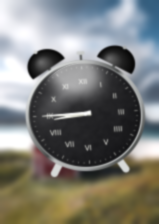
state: 8:45
